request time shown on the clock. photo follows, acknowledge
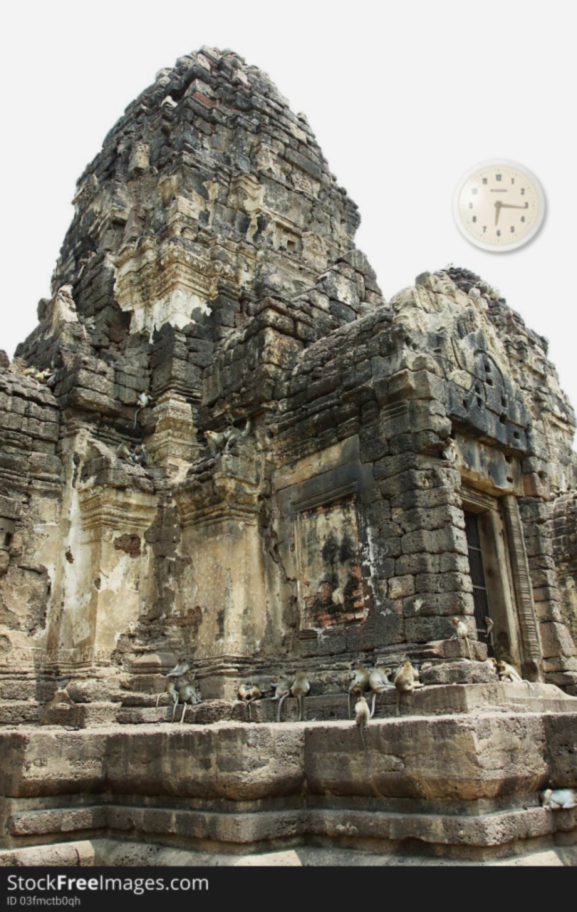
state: 6:16
